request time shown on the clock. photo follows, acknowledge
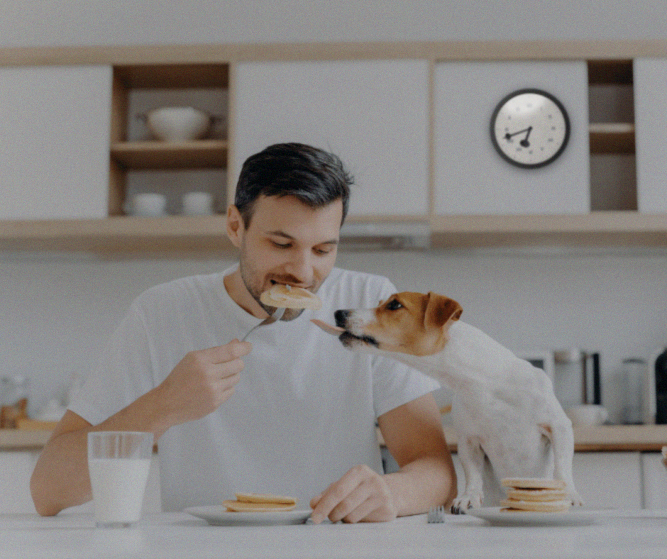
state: 6:42
